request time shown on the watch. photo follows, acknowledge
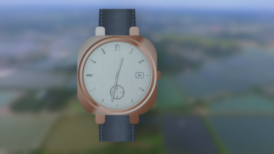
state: 12:32
